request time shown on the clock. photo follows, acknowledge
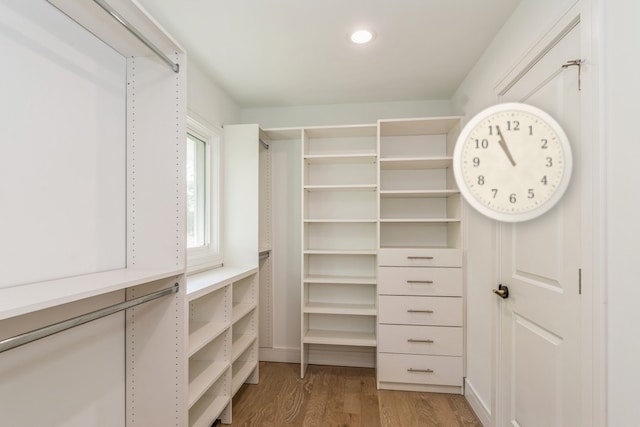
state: 10:56
